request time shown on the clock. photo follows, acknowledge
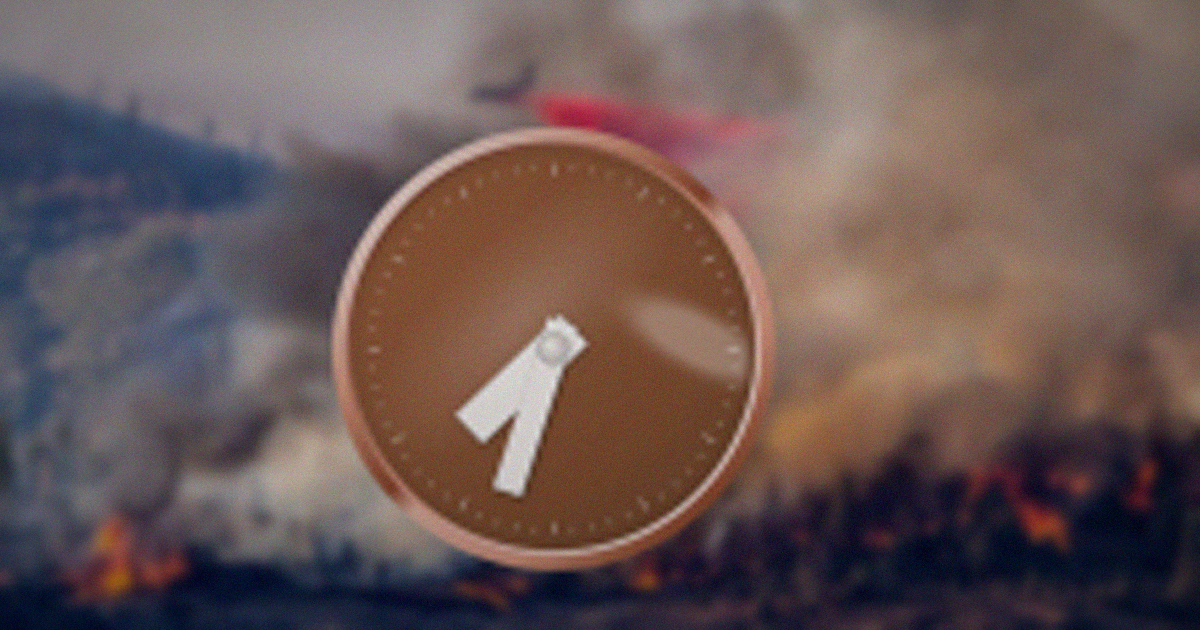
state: 7:33
